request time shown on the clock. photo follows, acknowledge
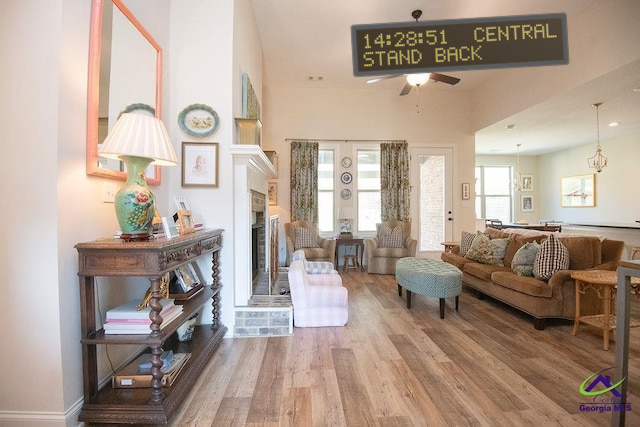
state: 14:28:51
